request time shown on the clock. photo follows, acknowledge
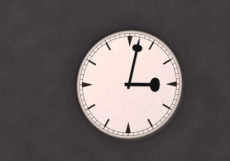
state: 3:02
